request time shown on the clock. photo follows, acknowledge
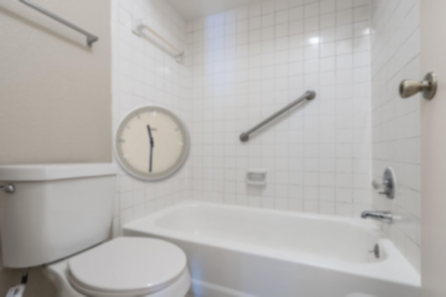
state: 11:30
